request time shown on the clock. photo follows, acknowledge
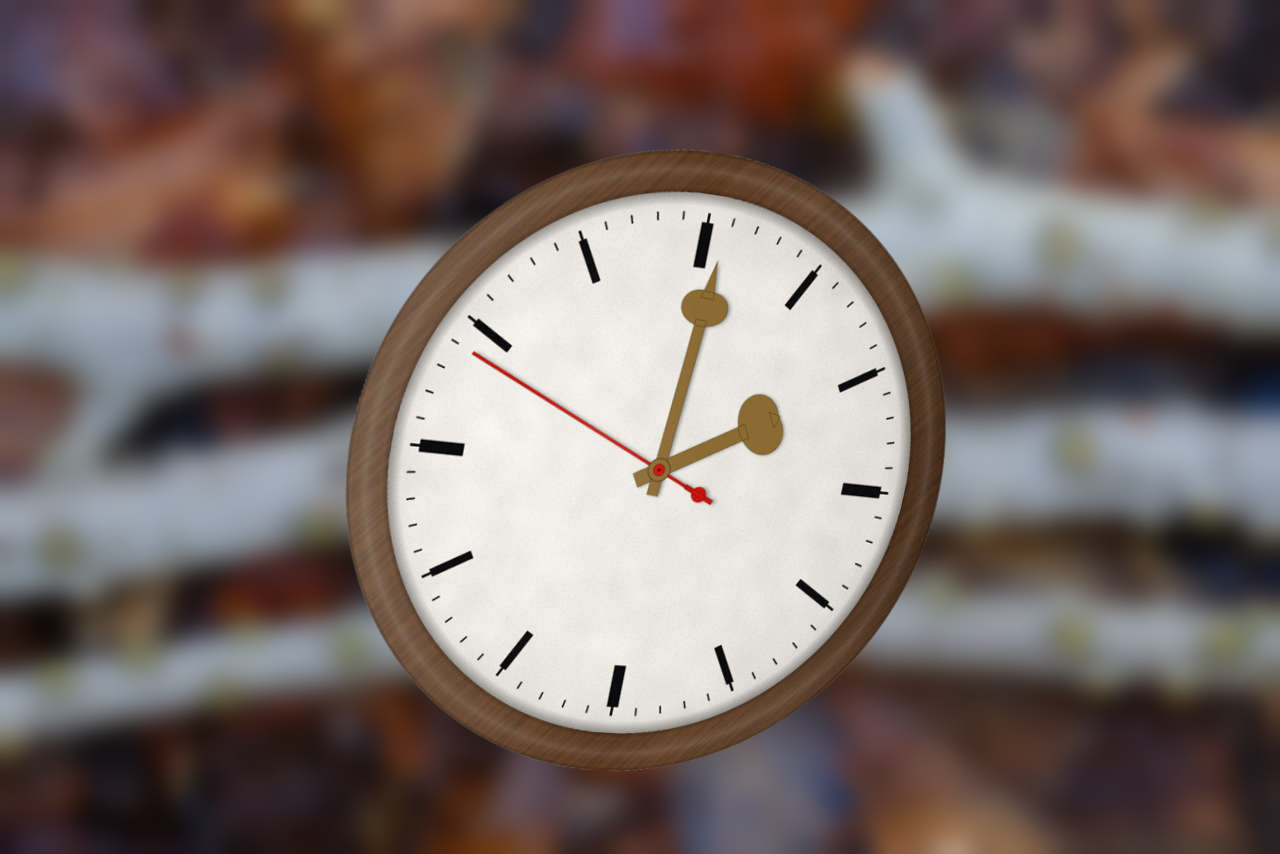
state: 2:00:49
